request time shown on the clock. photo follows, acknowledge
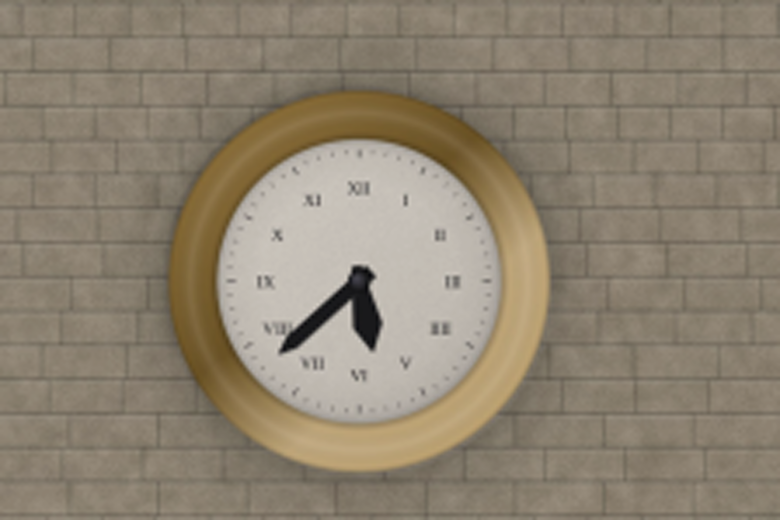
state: 5:38
